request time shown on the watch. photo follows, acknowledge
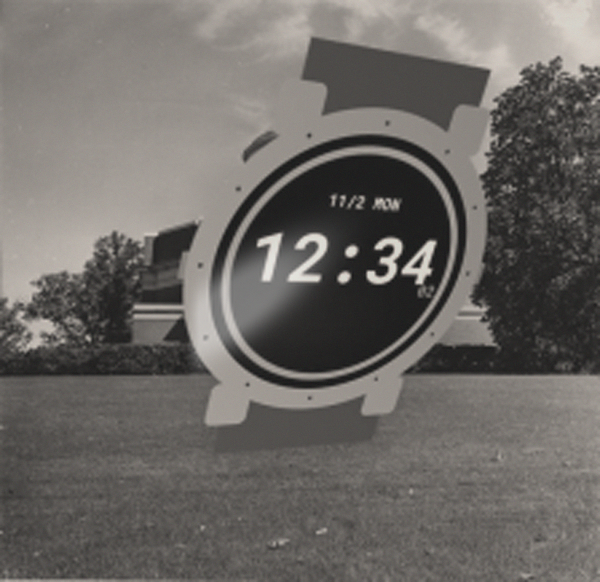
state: 12:34
